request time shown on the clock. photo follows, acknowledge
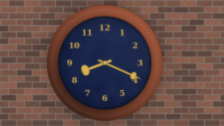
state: 8:19
